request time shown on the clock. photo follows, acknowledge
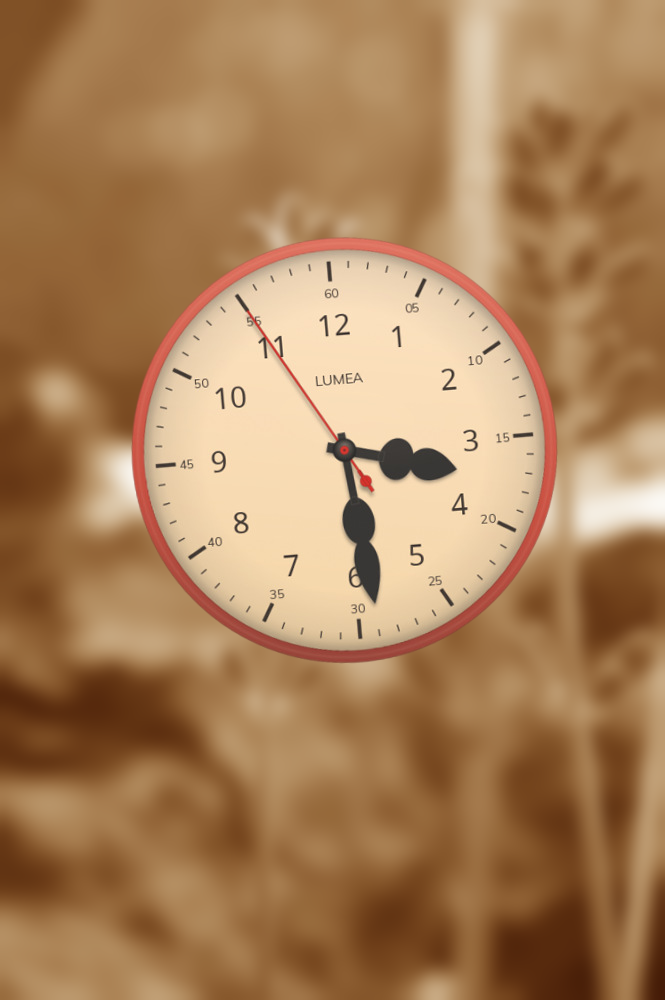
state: 3:28:55
